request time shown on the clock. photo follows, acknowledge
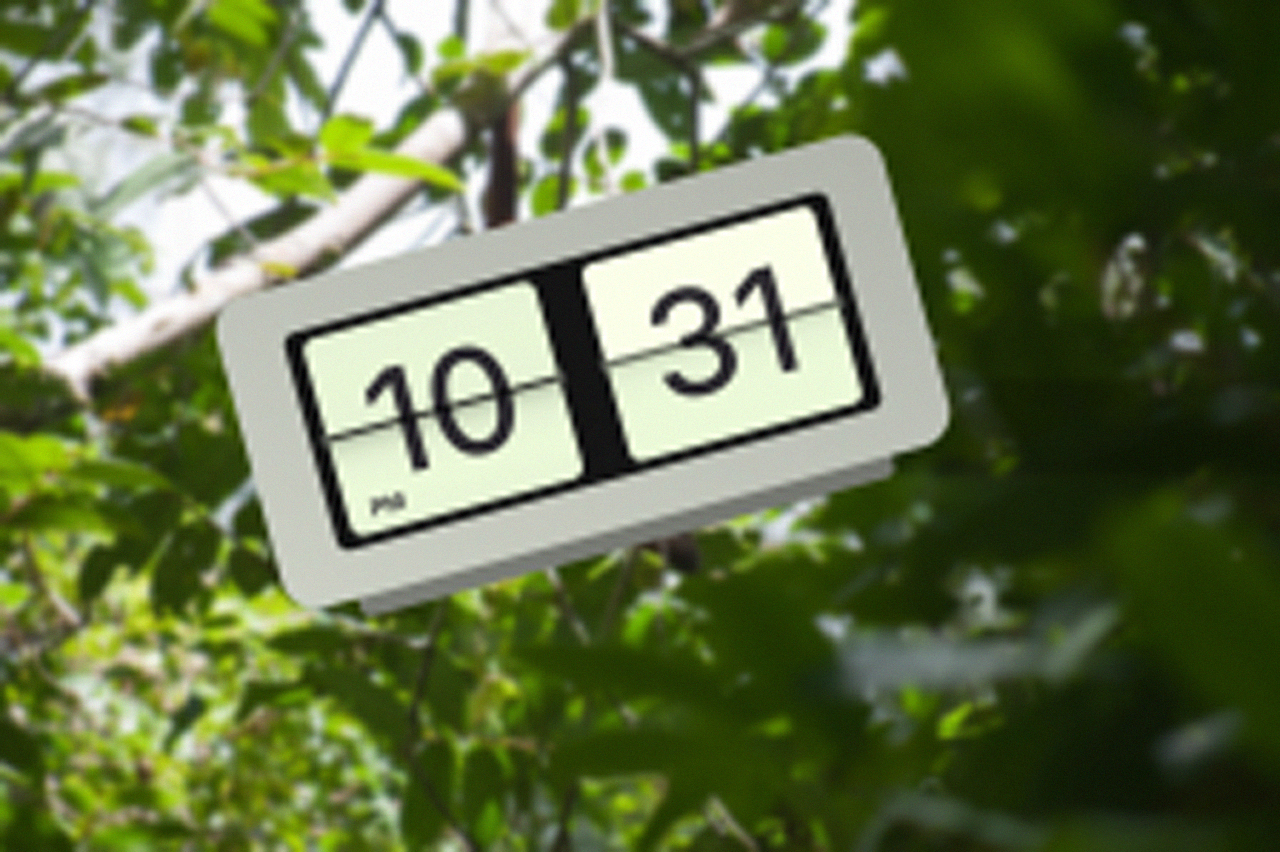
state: 10:31
